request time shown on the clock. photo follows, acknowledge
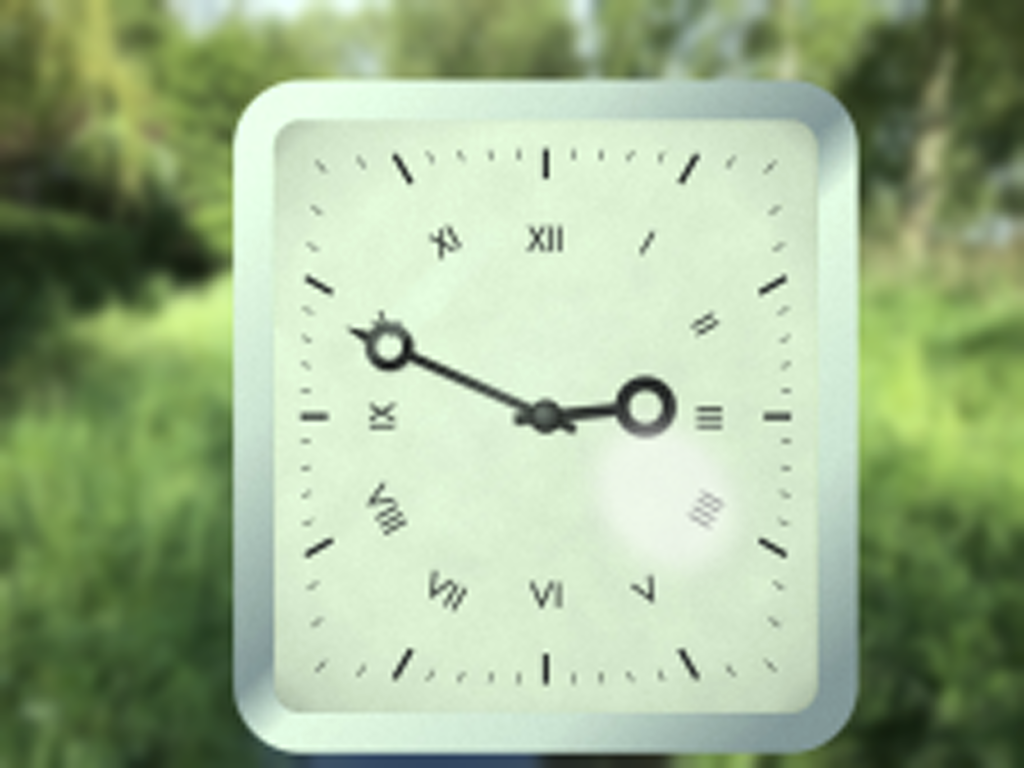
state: 2:49
